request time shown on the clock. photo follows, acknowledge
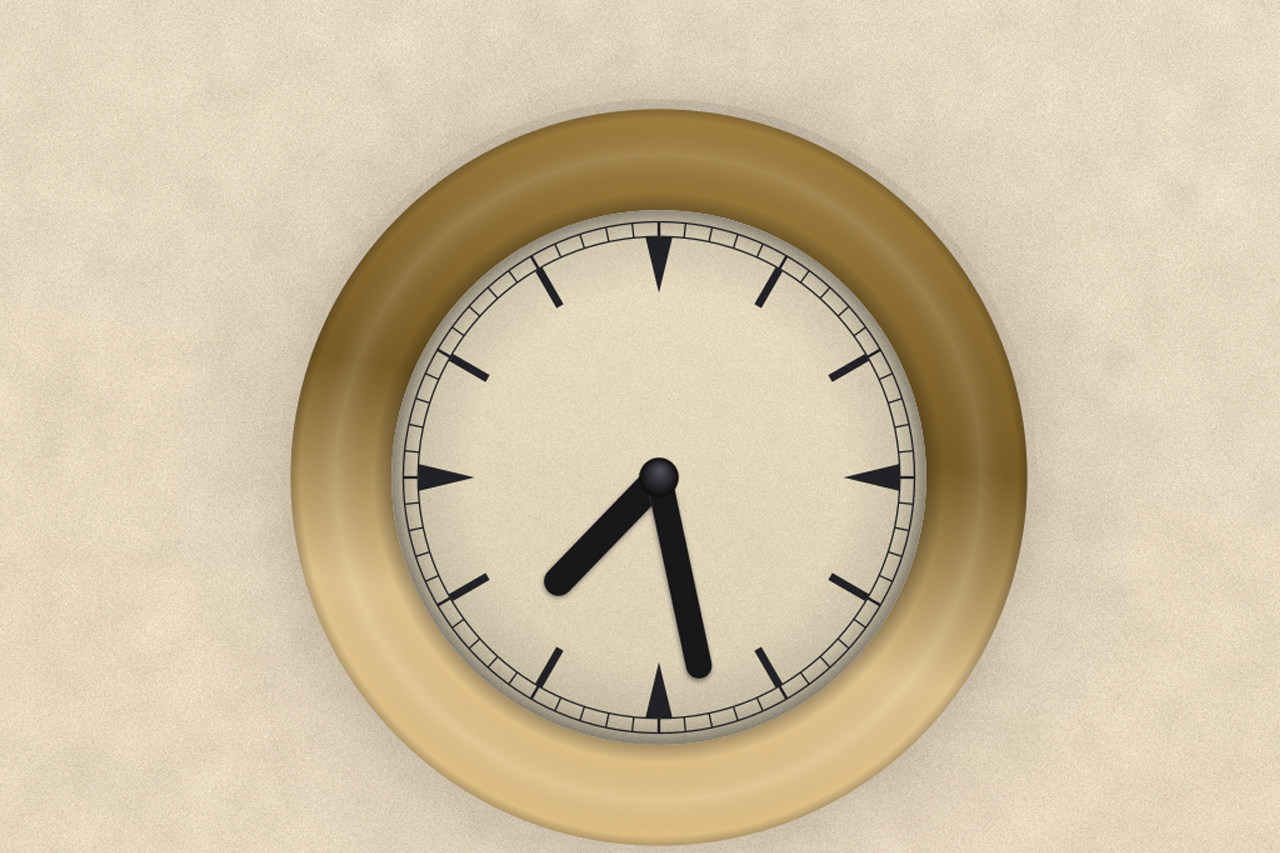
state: 7:28
